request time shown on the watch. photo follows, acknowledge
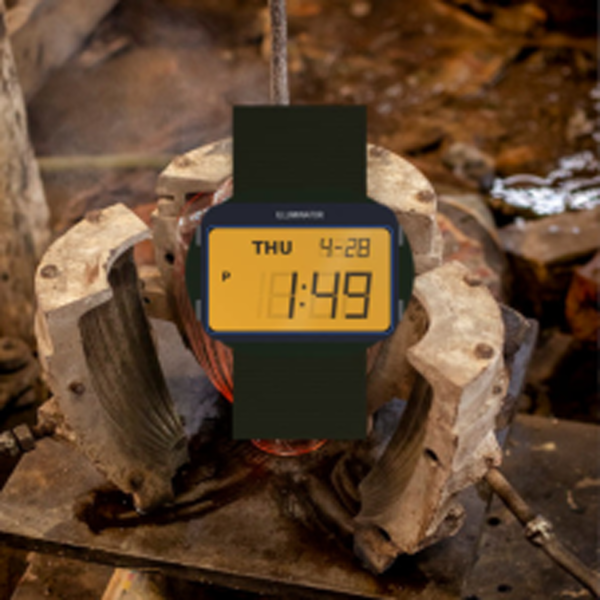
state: 1:49
